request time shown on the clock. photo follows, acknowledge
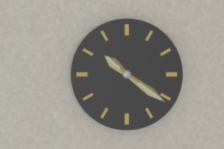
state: 10:21
